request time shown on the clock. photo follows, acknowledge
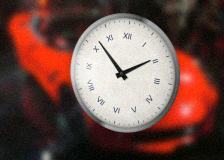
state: 1:52
